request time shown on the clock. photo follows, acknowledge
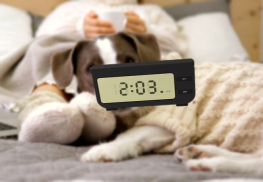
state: 2:03
